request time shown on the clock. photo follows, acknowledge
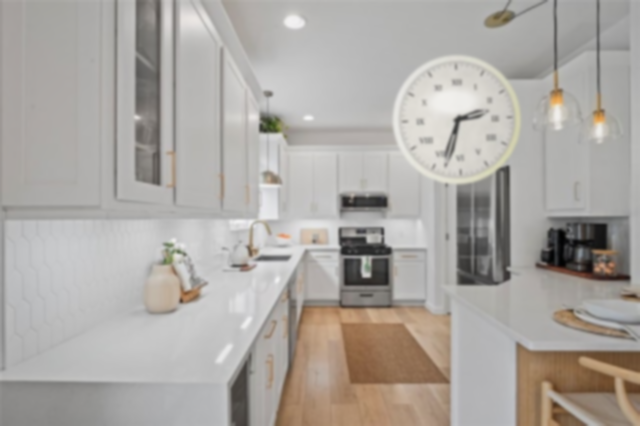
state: 2:33
